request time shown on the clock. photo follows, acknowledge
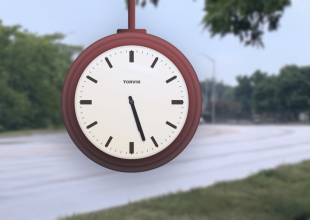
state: 5:27
